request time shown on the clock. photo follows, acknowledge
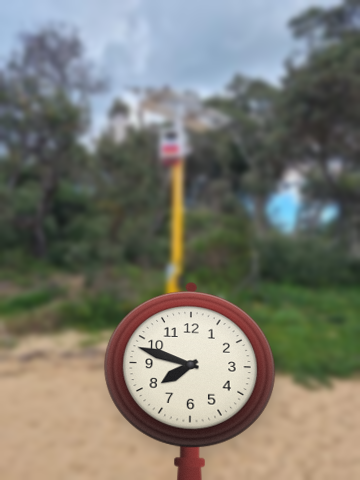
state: 7:48
